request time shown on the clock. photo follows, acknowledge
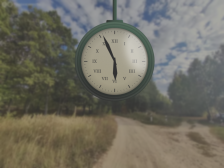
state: 5:56
